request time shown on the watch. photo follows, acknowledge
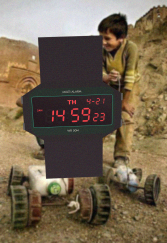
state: 14:59:23
